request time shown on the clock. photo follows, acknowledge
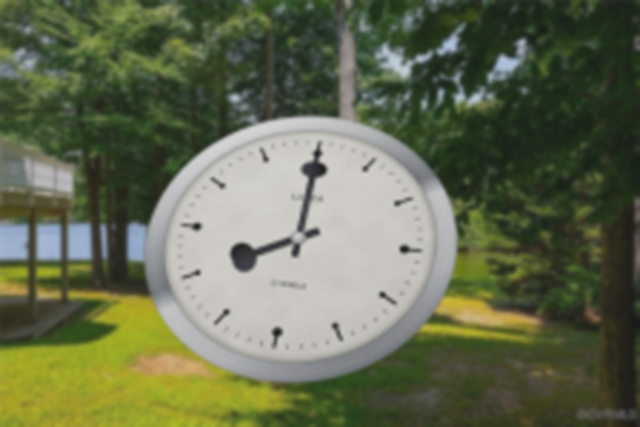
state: 8:00
